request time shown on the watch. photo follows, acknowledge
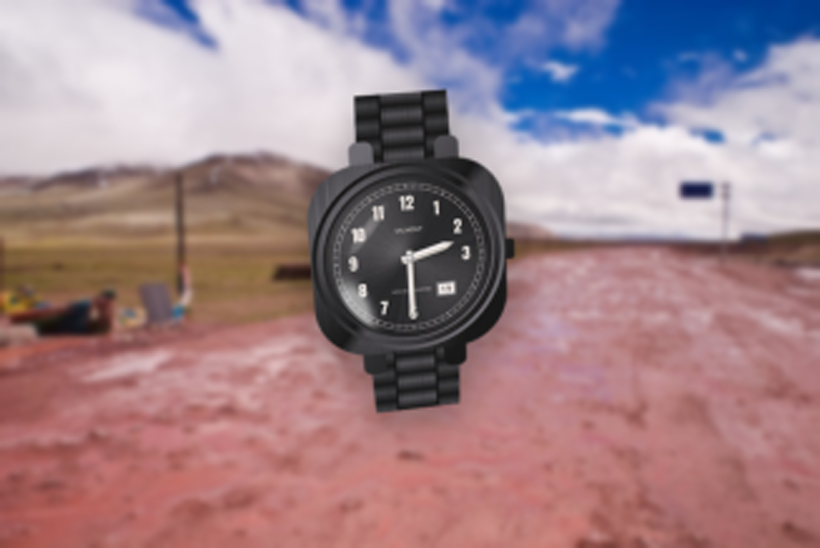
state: 2:30
